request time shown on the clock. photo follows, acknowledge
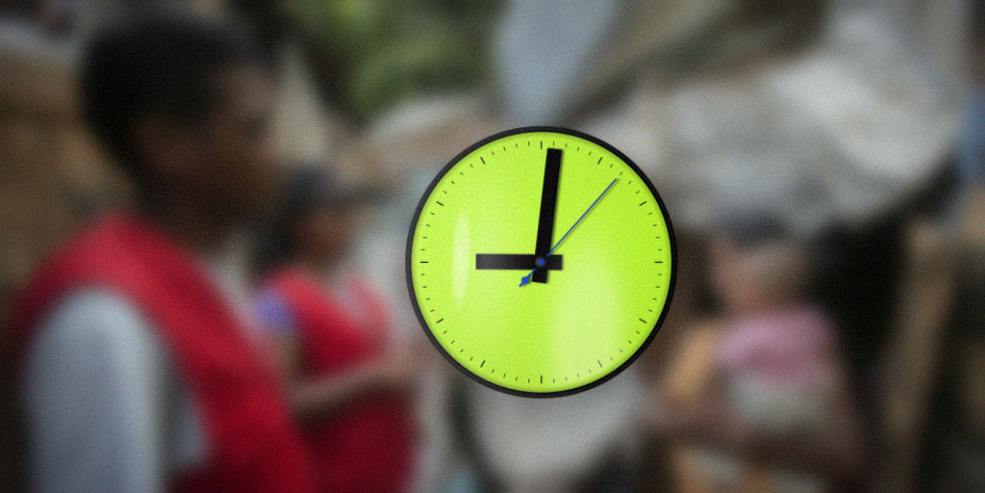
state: 9:01:07
